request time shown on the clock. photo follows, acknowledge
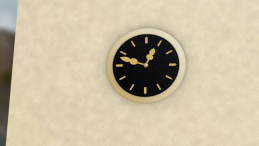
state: 12:48
